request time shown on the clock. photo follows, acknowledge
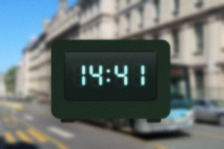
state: 14:41
